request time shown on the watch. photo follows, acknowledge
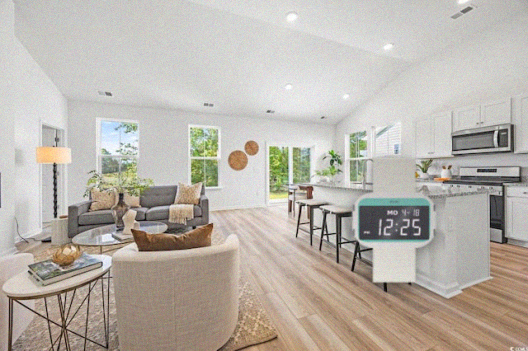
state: 12:25
